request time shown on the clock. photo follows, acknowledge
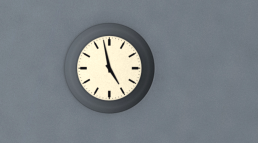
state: 4:58
